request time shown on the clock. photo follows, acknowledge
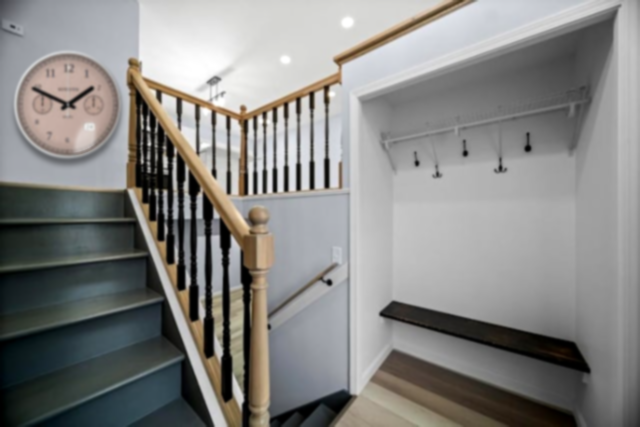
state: 1:49
